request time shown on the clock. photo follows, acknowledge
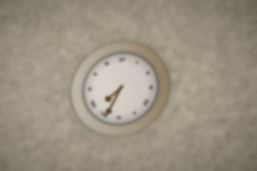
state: 7:34
